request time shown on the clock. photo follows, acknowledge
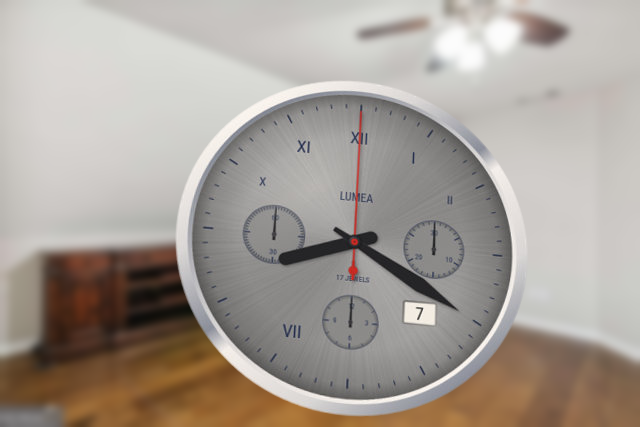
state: 8:20
